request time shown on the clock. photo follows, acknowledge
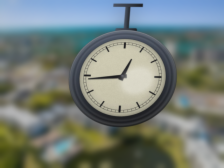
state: 12:44
